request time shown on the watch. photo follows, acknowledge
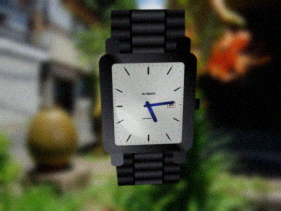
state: 5:14
